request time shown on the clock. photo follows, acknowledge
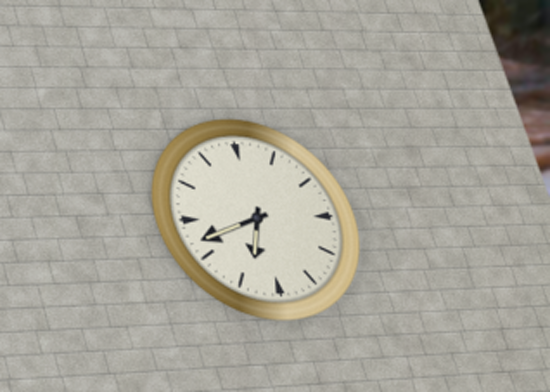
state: 6:42
